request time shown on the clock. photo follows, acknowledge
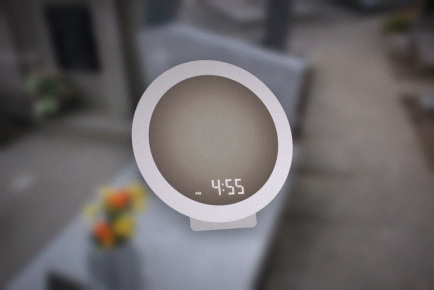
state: 4:55
